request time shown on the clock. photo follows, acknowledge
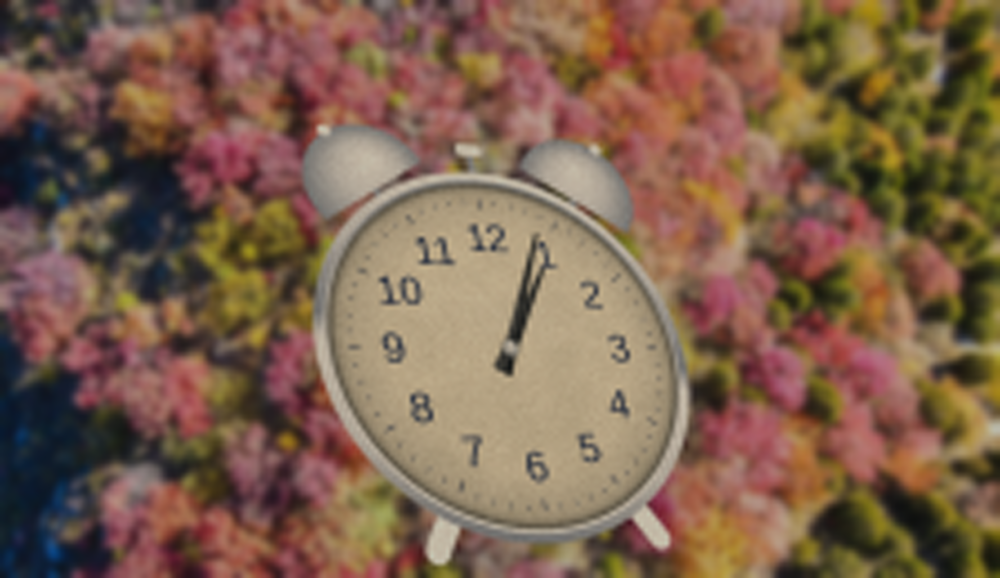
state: 1:04
